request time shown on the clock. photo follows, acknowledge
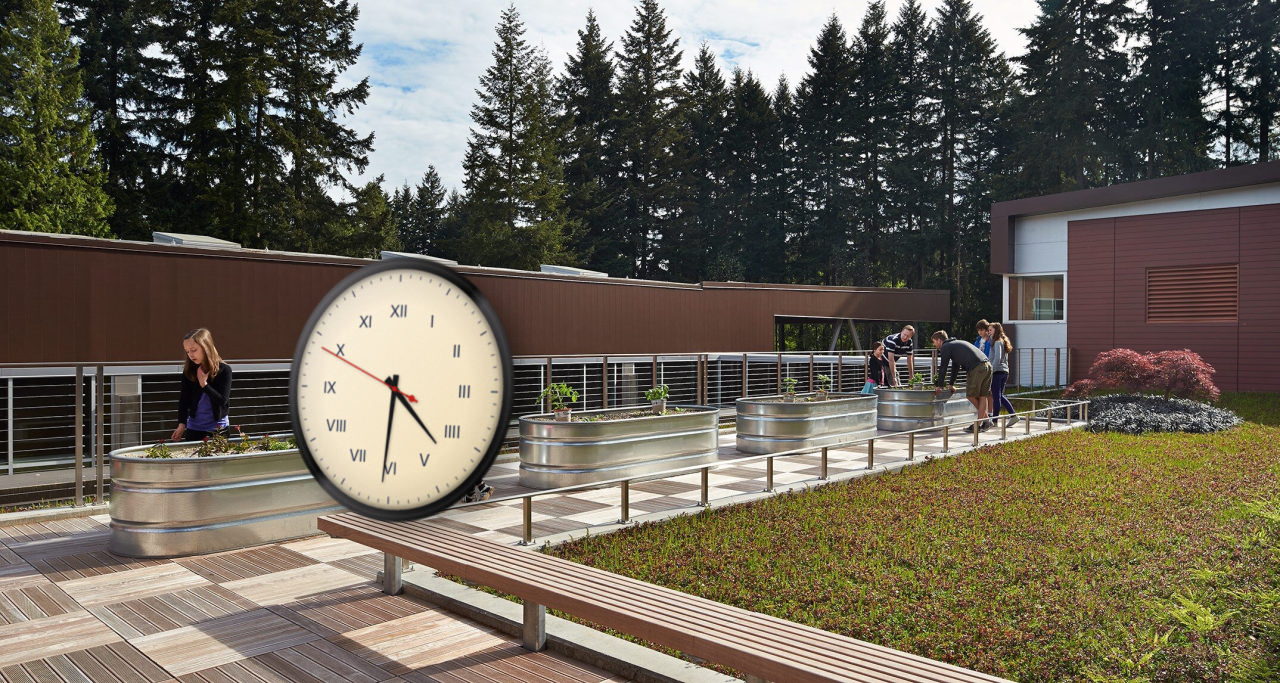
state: 4:30:49
